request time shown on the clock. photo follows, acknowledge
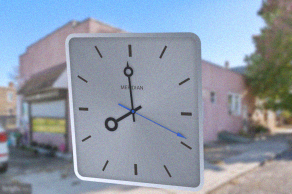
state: 7:59:19
